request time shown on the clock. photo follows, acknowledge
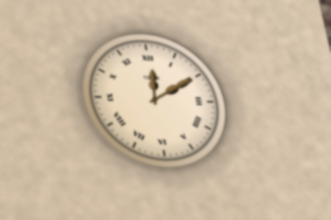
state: 12:10
